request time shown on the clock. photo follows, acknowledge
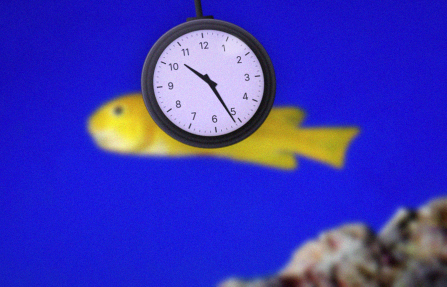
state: 10:26
